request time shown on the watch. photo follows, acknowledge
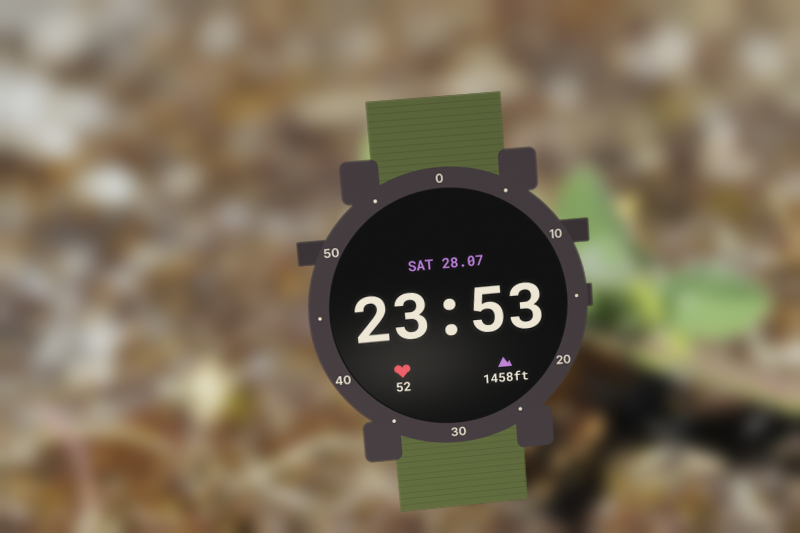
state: 23:53
